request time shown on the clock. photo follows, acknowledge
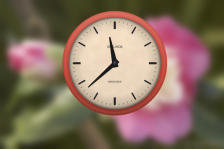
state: 11:38
